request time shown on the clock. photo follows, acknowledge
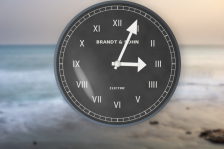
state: 3:04
